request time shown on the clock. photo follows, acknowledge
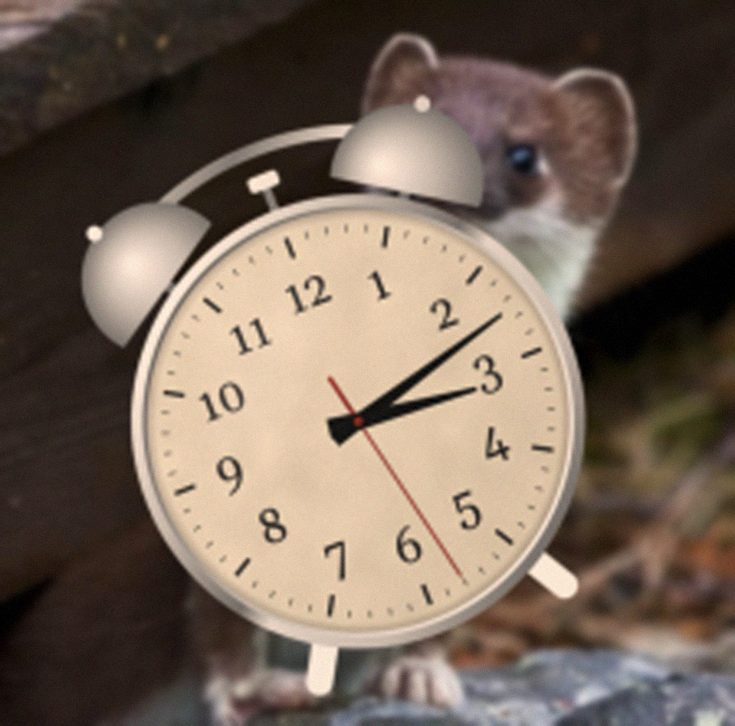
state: 3:12:28
